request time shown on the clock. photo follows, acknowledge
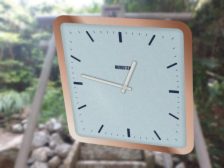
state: 12:47
